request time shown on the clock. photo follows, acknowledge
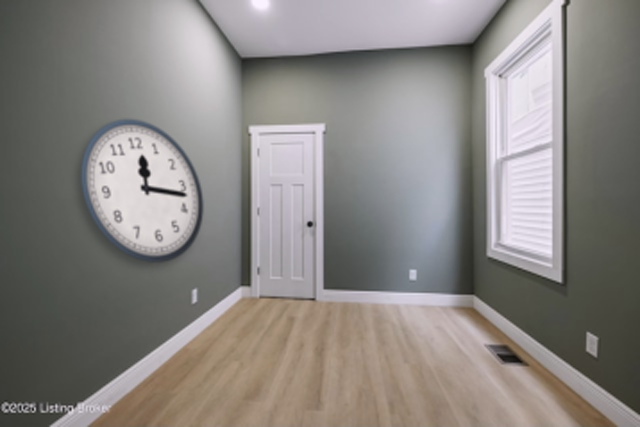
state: 12:17
